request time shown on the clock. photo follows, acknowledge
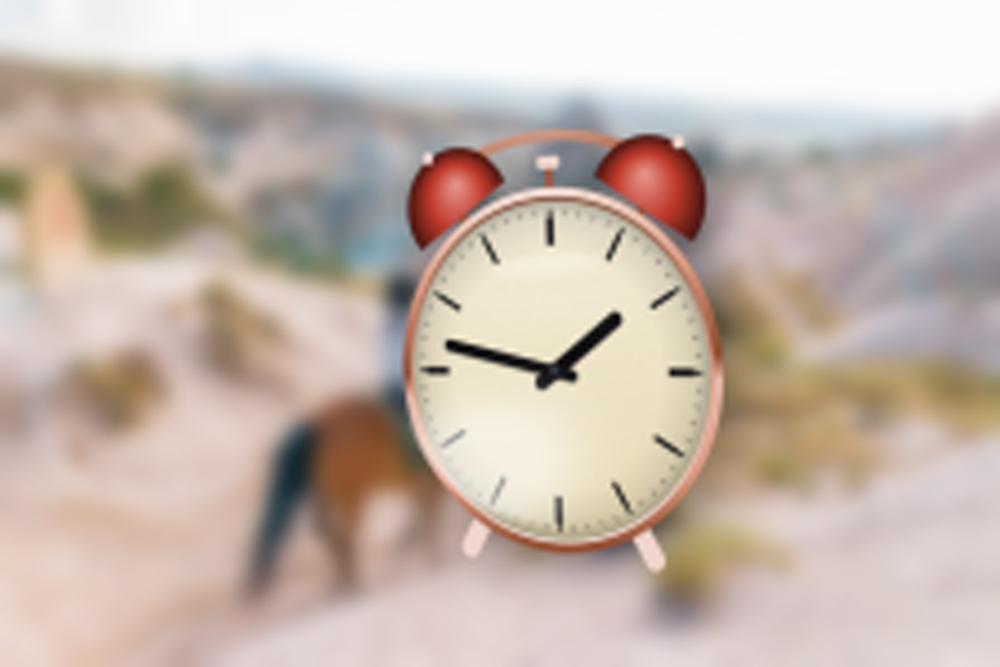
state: 1:47
